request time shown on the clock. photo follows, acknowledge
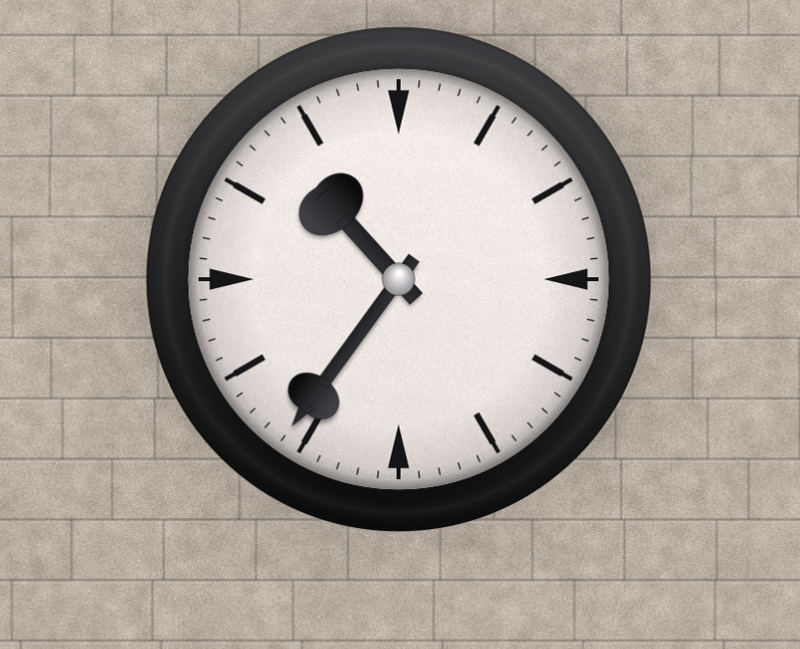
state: 10:36
